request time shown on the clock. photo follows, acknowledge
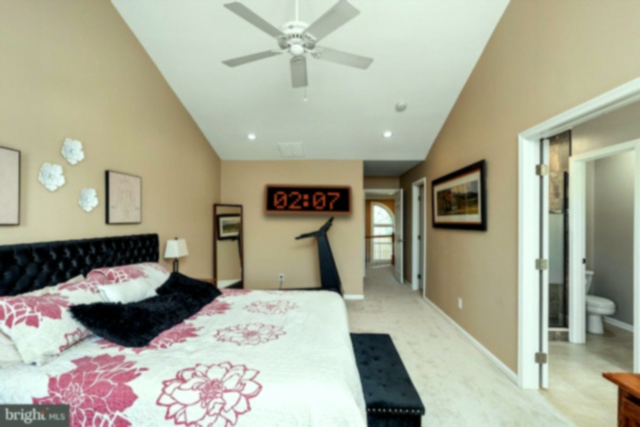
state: 2:07
